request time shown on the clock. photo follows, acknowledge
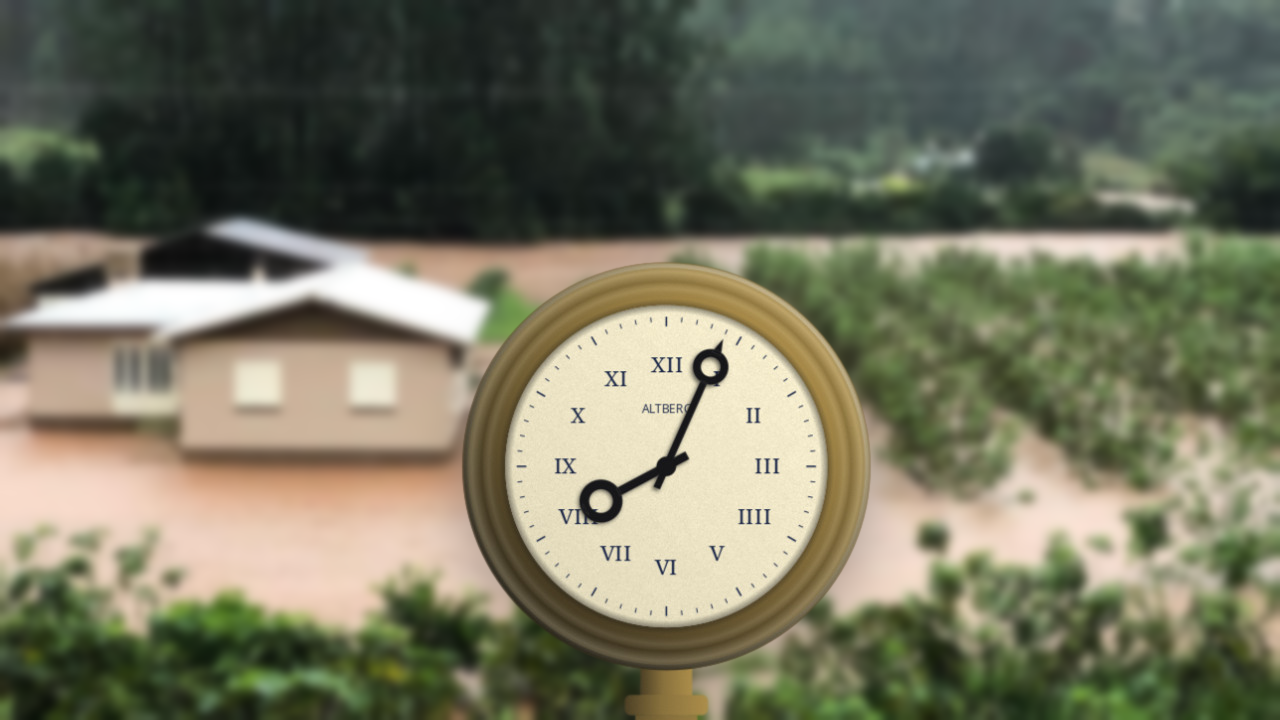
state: 8:04
